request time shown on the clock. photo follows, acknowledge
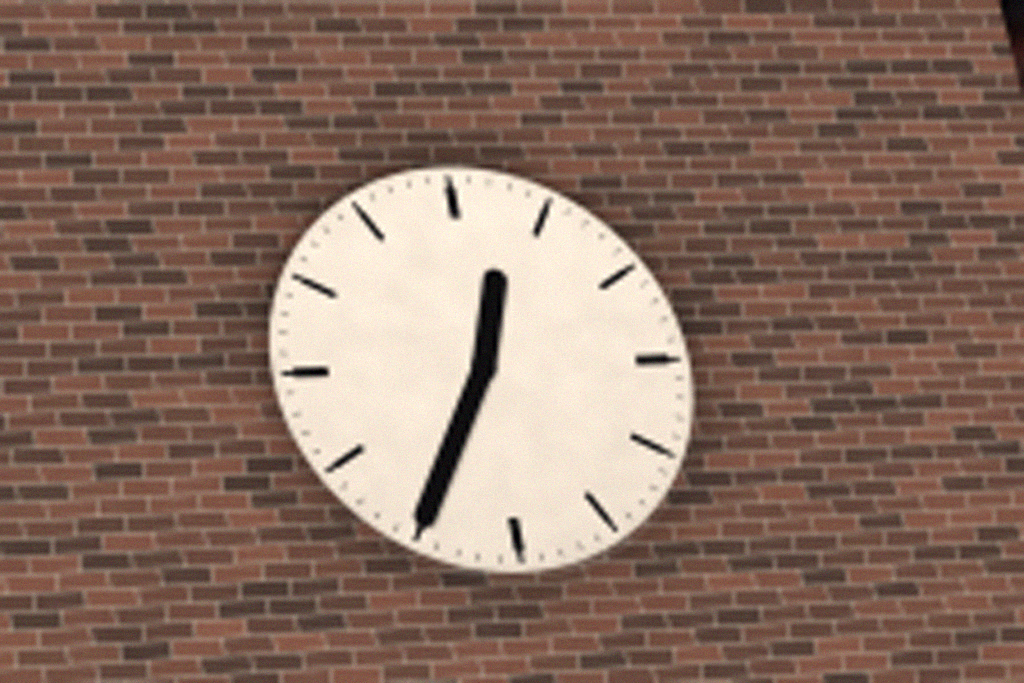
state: 12:35
